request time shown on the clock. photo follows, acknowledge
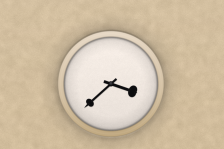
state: 3:38
